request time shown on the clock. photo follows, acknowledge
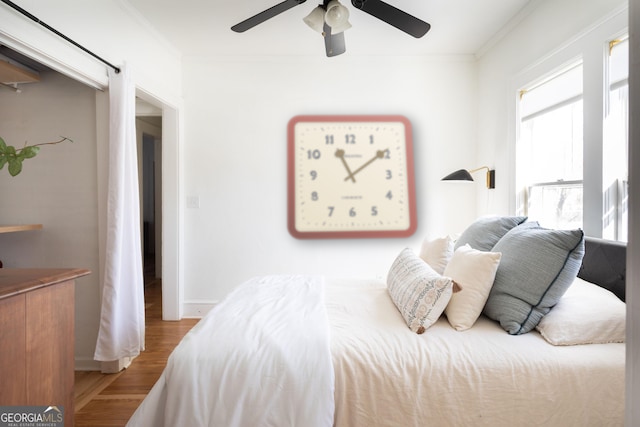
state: 11:09
